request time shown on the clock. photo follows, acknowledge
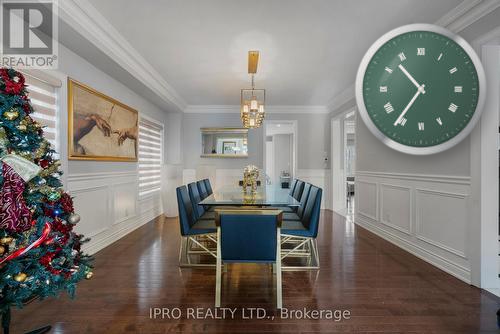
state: 10:36
